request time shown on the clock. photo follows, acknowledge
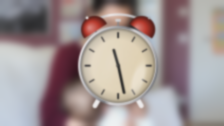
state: 11:28
